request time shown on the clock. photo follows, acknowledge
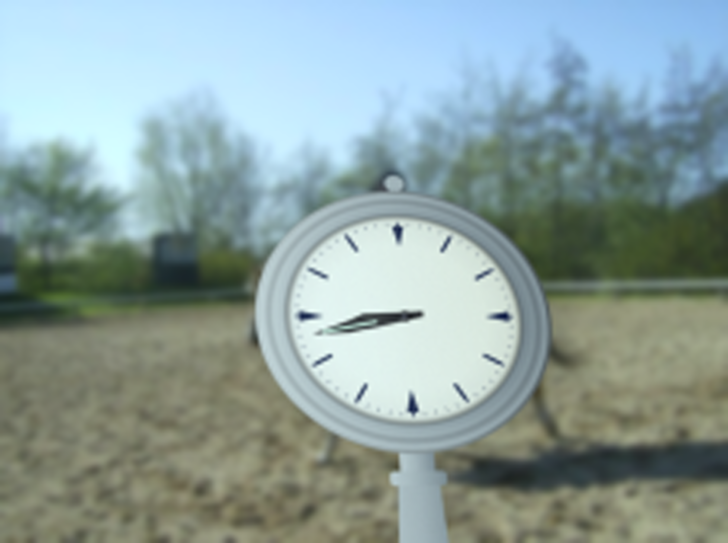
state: 8:43
